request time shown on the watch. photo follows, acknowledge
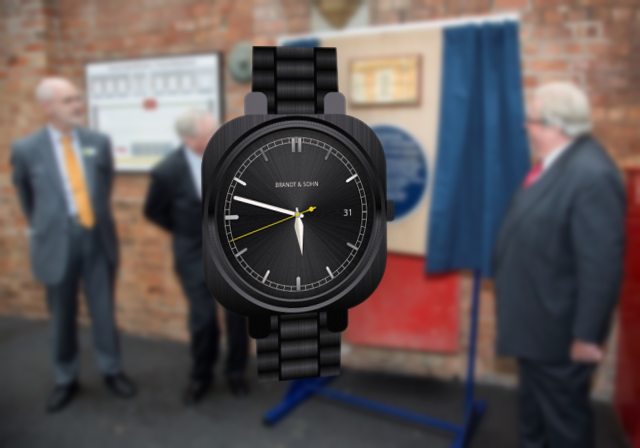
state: 5:47:42
